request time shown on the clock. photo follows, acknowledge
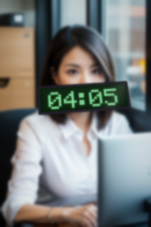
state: 4:05
